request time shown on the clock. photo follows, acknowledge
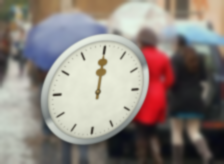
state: 12:00
